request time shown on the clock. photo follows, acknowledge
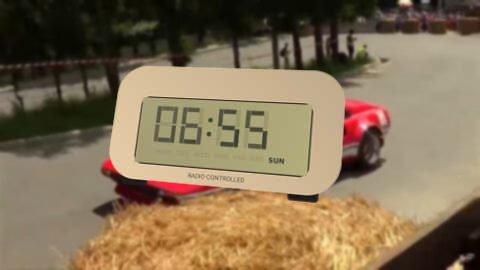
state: 6:55
